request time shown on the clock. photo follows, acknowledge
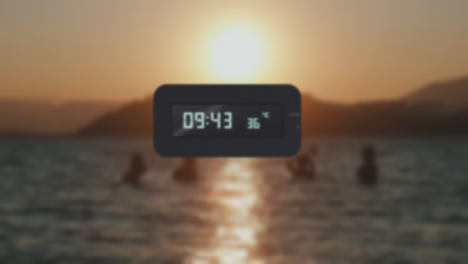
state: 9:43
